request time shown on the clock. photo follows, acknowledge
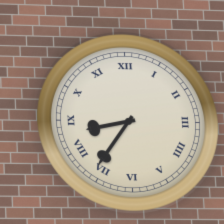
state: 8:36
